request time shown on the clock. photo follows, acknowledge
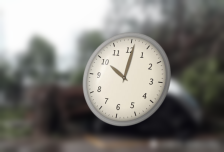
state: 10:01
